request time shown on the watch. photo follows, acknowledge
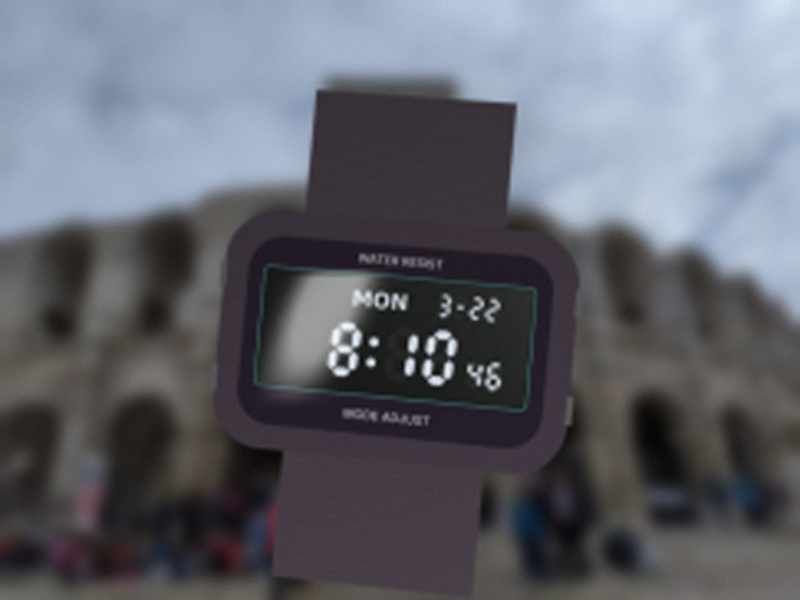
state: 8:10:46
